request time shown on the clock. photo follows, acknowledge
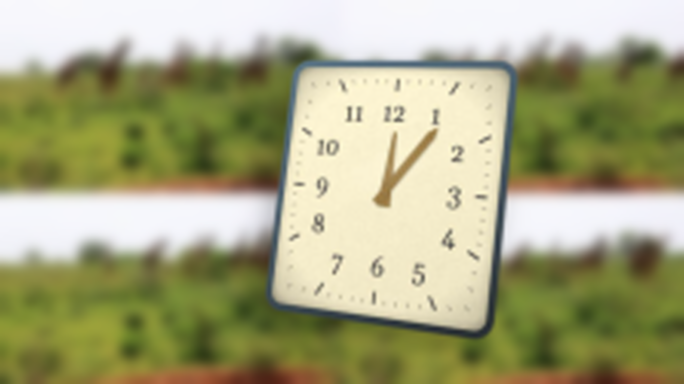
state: 12:06
